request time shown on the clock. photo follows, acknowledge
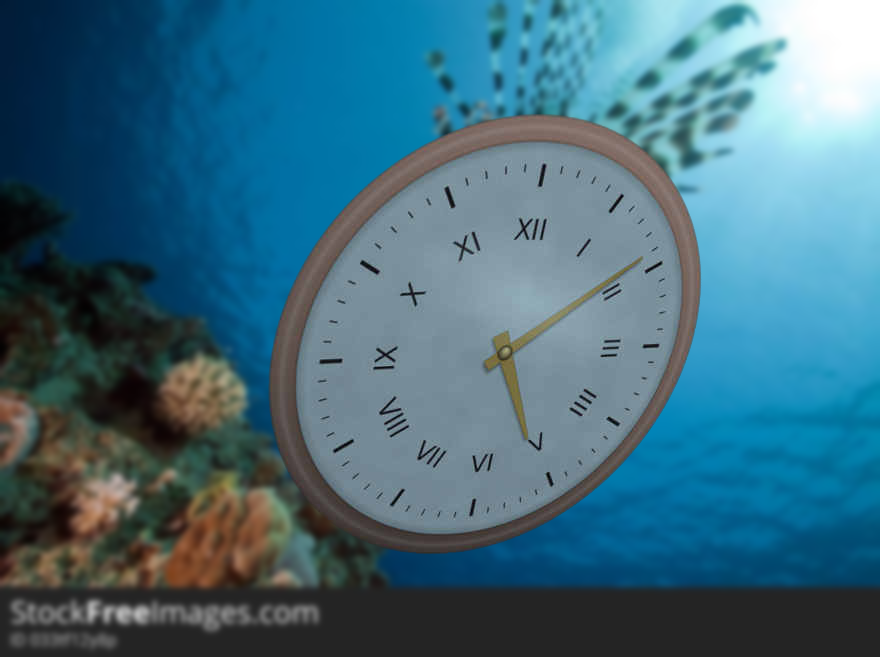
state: 5:09
